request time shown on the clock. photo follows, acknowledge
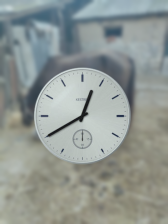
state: 12:40
